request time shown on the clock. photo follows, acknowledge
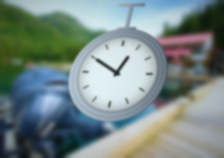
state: 12:50
